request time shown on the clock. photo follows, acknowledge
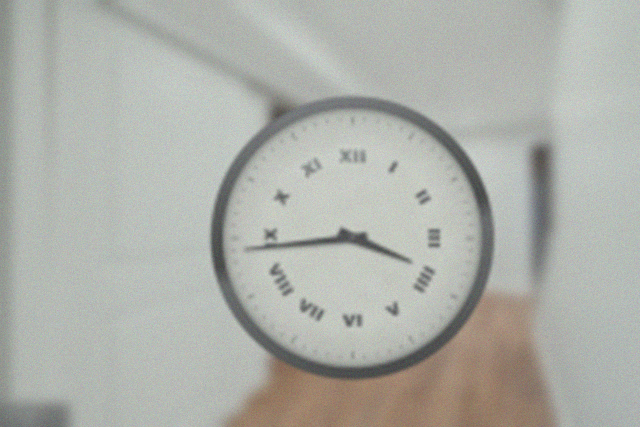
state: 3:44
